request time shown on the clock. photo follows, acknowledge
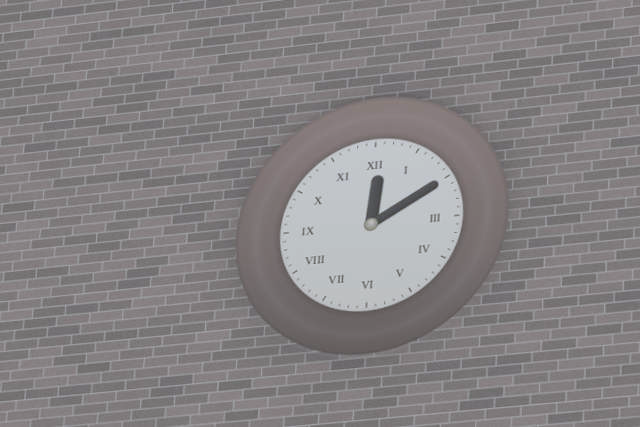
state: 12:10
